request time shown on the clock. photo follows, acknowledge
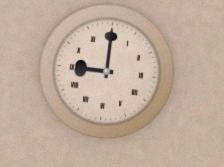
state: 9:00
